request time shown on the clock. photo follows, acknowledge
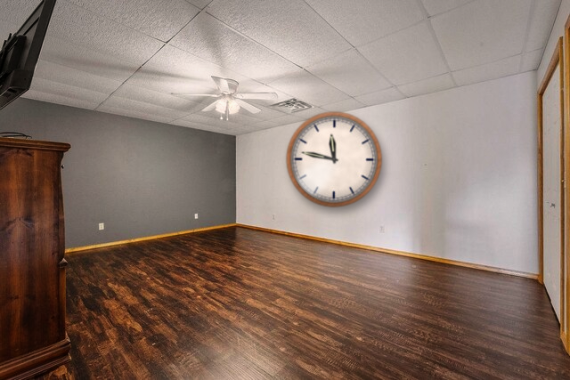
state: 11:47
